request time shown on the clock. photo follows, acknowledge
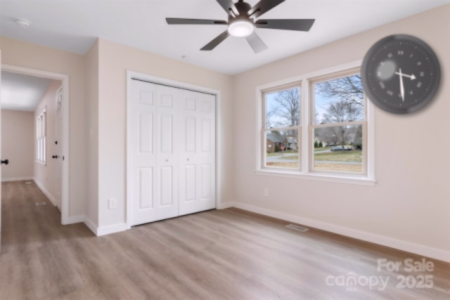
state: 3:29
